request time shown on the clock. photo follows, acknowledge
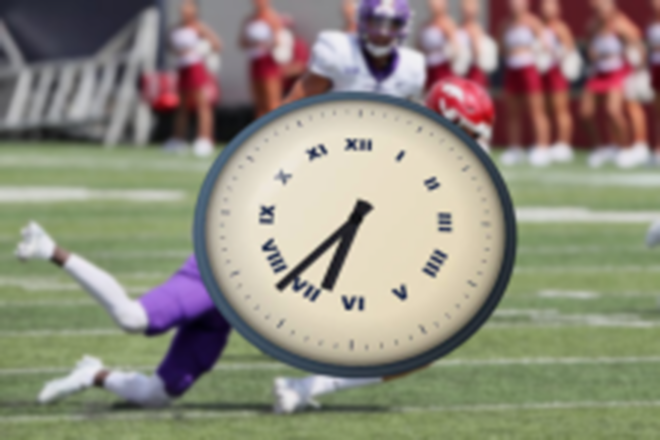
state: 6:37
